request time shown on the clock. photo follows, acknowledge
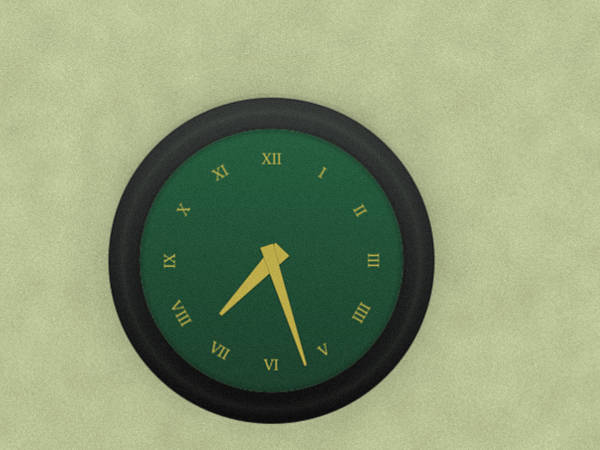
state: 7:27
